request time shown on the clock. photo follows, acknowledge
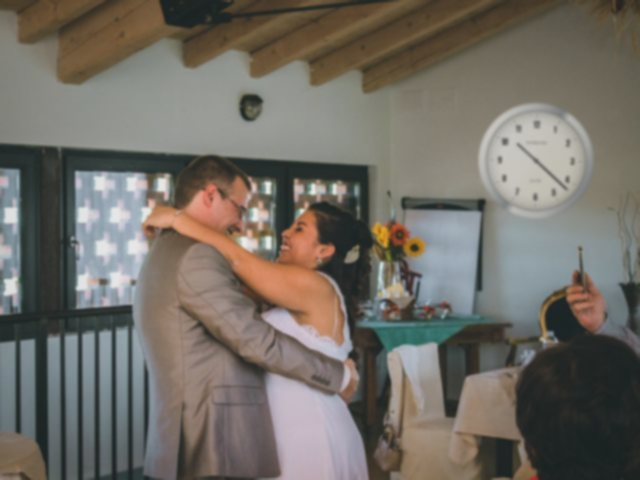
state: 10:22
